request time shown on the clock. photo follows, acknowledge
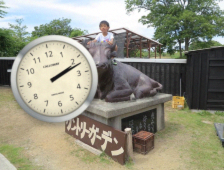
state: 2:12
